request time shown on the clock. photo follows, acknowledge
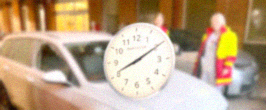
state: 8:10
